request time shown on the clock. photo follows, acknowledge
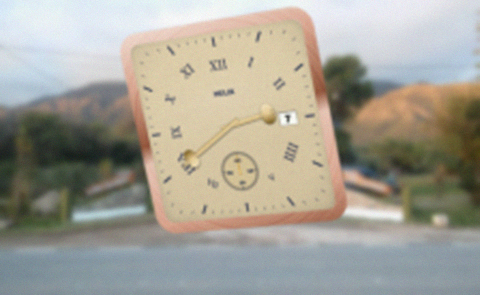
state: 2:40
